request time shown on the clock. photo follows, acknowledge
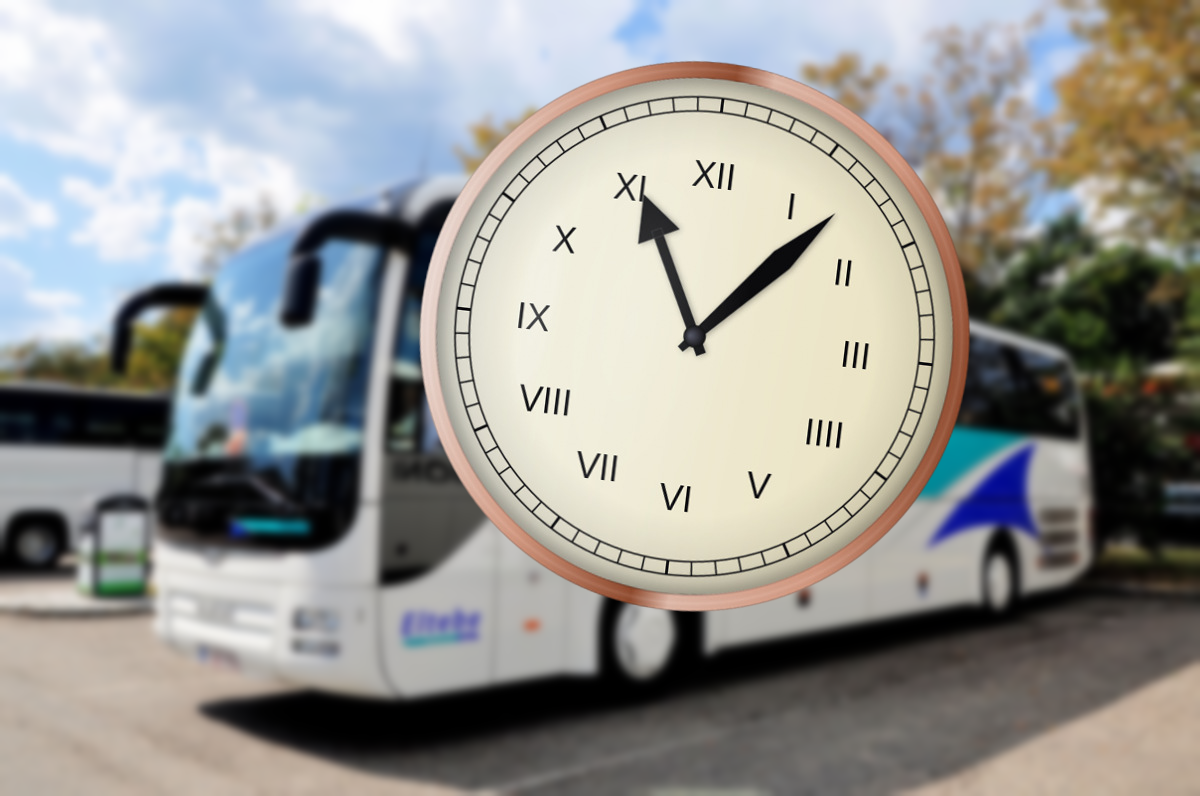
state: 11:07
